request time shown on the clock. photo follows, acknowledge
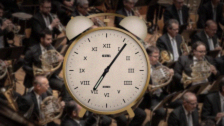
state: 7:06
